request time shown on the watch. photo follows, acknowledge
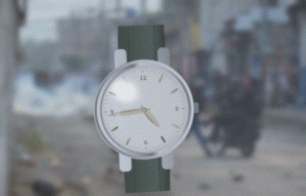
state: 4:44
